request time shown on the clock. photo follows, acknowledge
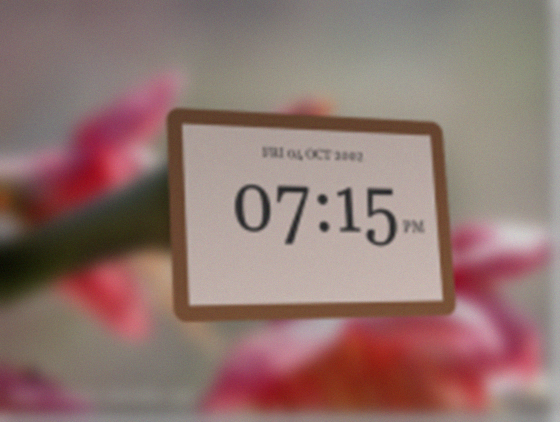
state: 7:15
